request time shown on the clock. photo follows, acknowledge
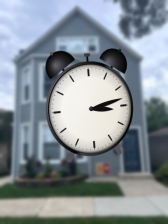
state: 3:13
